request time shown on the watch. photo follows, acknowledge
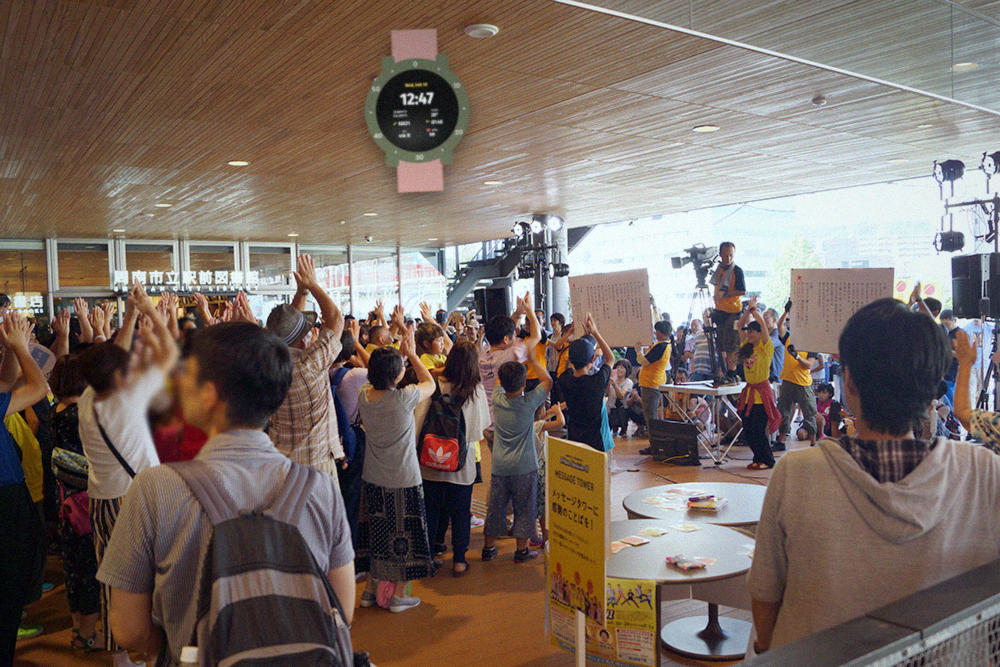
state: 12:47
